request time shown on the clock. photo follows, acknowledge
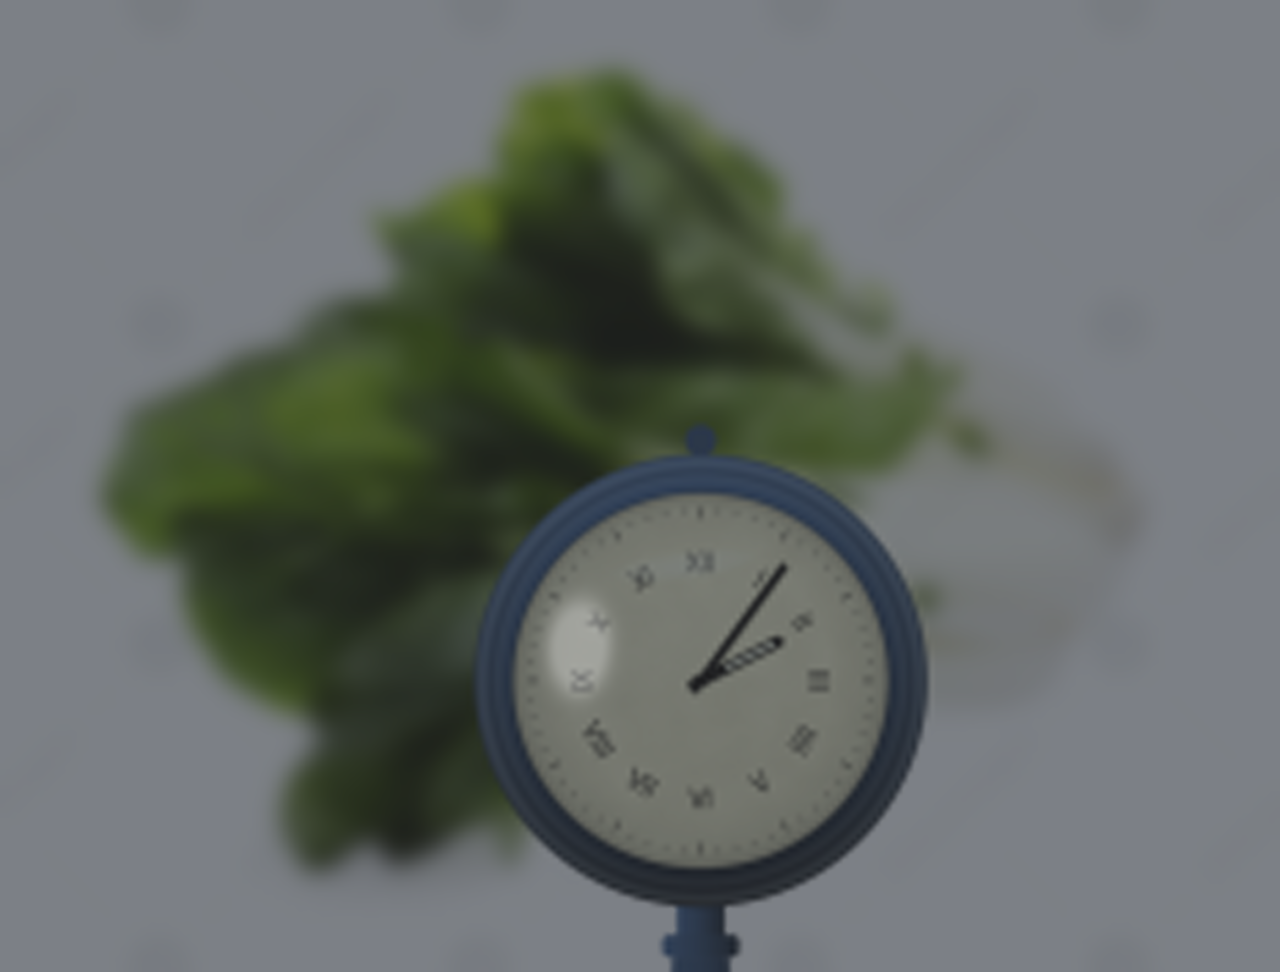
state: 2:06
